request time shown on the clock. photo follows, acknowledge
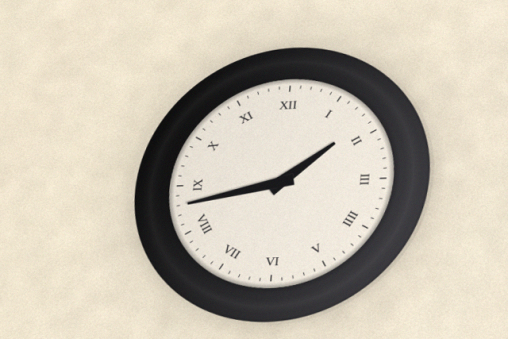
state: 1:43
